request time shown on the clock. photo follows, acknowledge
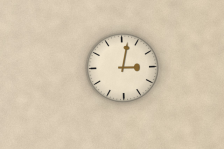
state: 3:02
